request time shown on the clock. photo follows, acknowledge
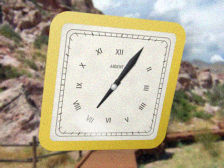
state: 7:05
